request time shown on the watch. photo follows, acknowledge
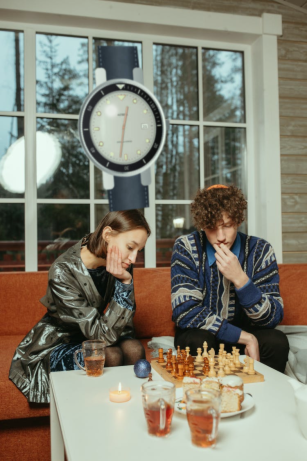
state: 12:32
